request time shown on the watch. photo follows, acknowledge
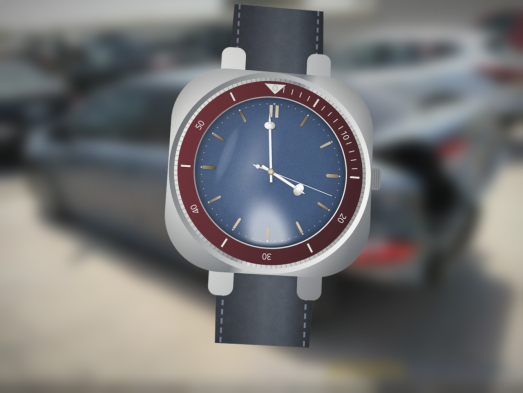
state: 3:59:18
